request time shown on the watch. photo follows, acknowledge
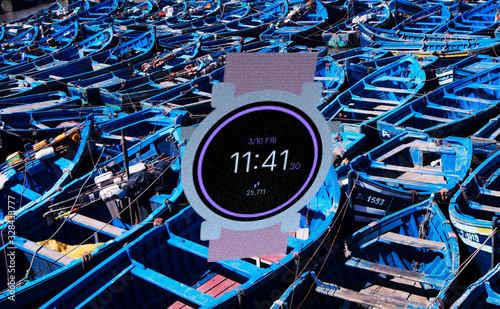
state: 11:41:30
